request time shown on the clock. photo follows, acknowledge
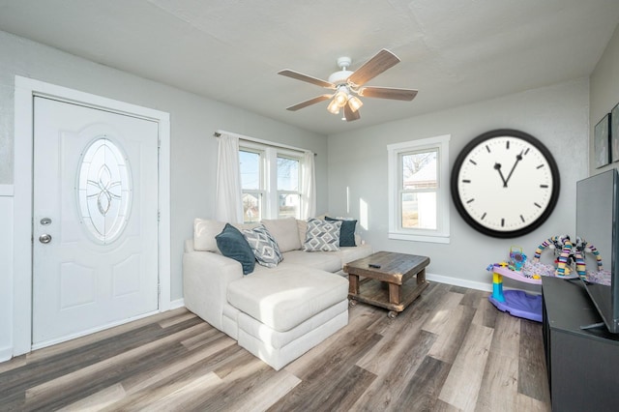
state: 11:04
